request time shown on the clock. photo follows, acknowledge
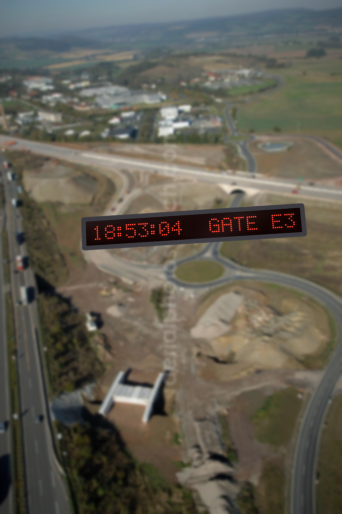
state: 18:53:04
